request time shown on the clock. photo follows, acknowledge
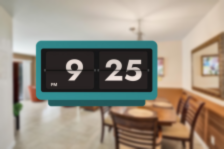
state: 9:25
